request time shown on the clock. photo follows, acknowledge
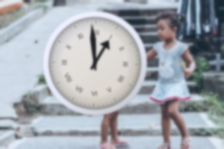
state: 12:59
